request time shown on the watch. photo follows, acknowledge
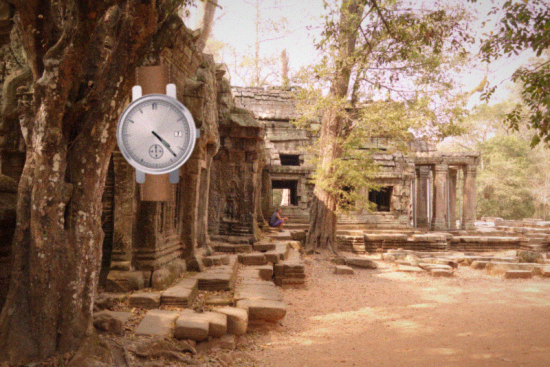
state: 4:23
